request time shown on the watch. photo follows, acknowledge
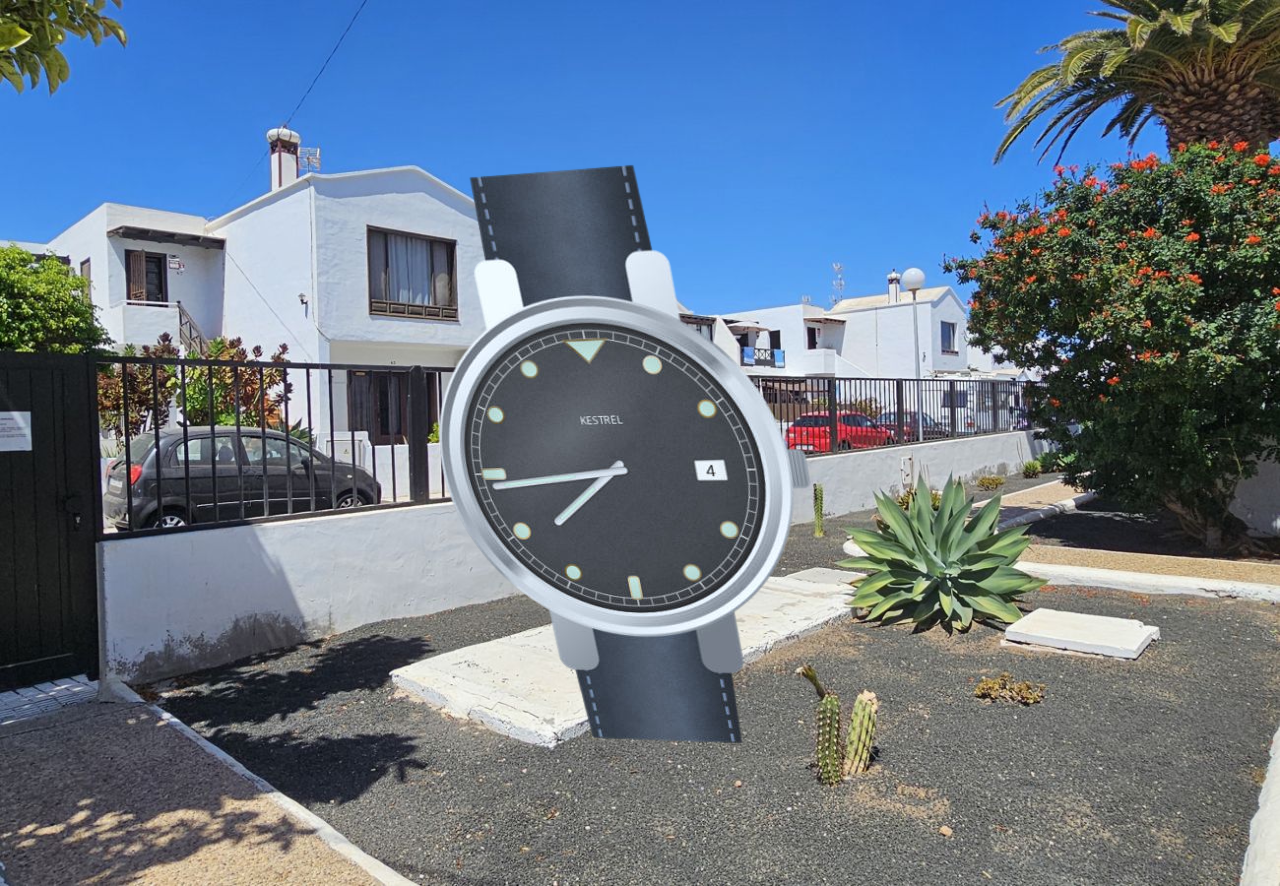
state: 7:44
